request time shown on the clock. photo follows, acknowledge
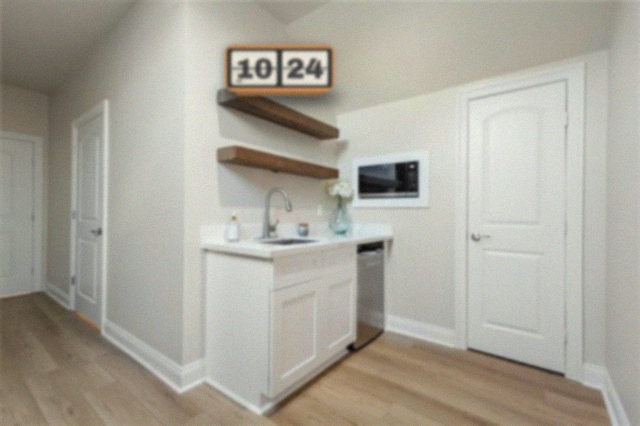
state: 10:24
